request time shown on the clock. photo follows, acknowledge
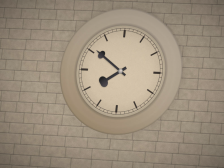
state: 7:51
